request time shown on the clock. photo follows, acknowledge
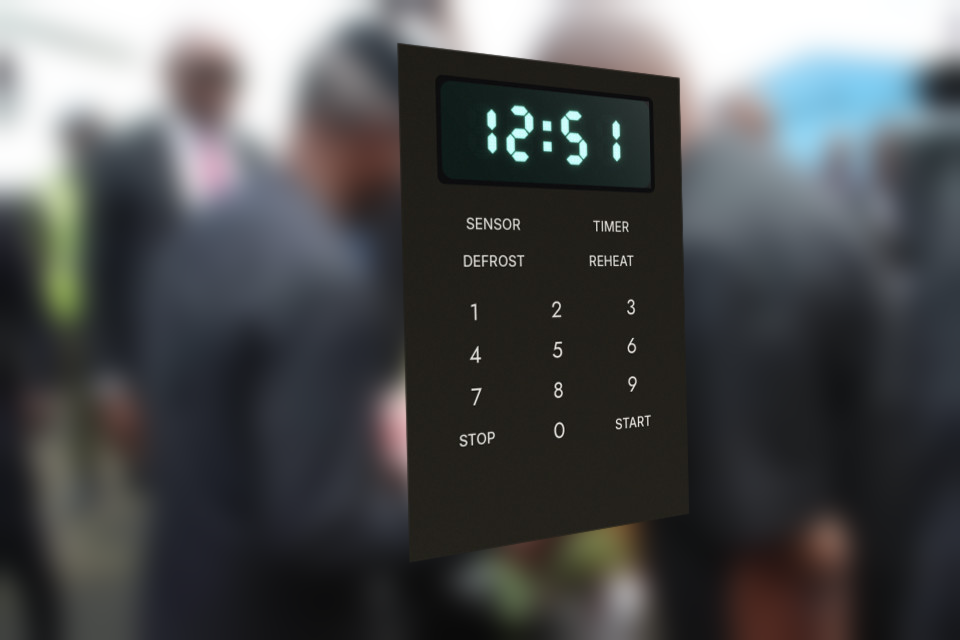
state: 12:51
